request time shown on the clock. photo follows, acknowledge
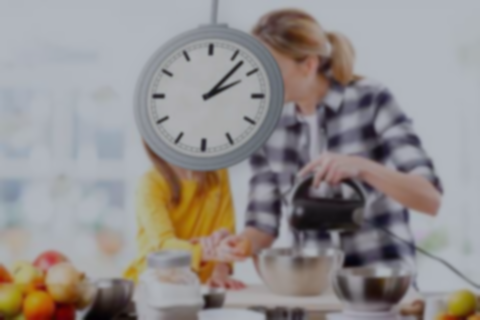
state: 2:07
